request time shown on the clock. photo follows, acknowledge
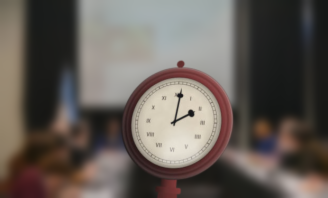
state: 2:01
